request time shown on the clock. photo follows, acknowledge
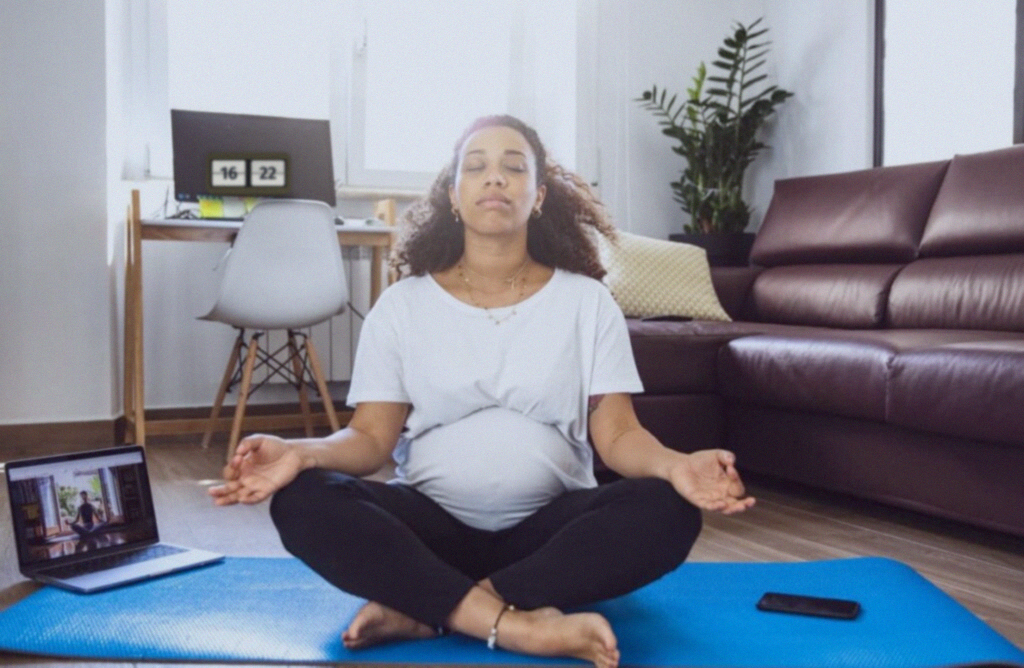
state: 16:22
